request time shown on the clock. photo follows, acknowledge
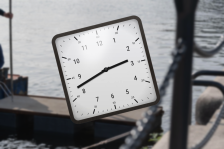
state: 2:42
